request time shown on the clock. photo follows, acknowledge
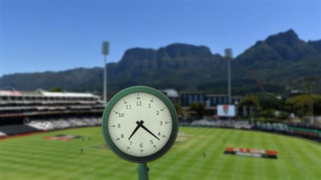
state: 7:22
